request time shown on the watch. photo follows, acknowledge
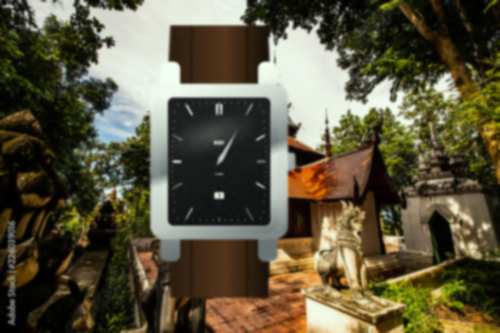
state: 1:05
